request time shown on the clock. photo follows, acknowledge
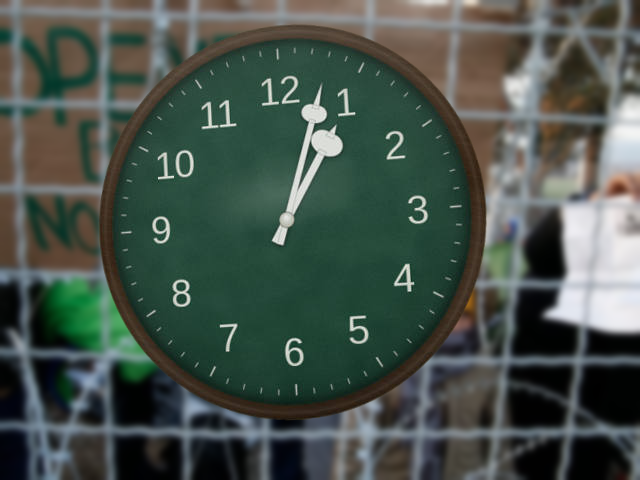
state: 1:03
